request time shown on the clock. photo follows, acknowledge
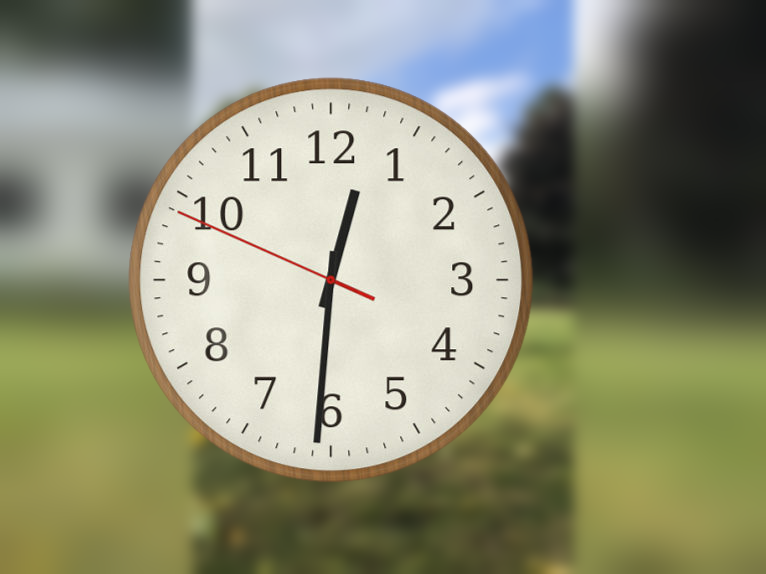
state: 12:30:49
